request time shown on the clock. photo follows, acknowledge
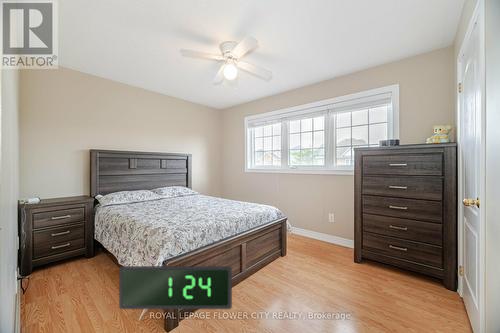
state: 1:24
